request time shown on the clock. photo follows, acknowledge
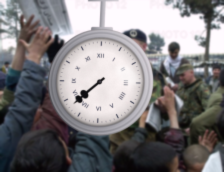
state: 7:38
